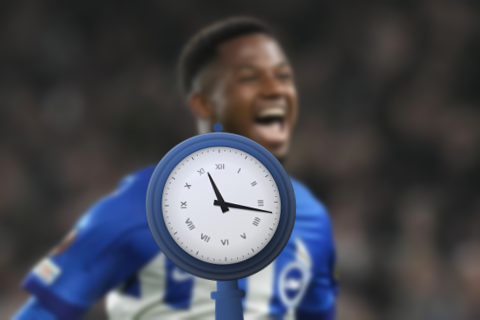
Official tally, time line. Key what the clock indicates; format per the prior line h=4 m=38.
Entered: h=11 m=17
